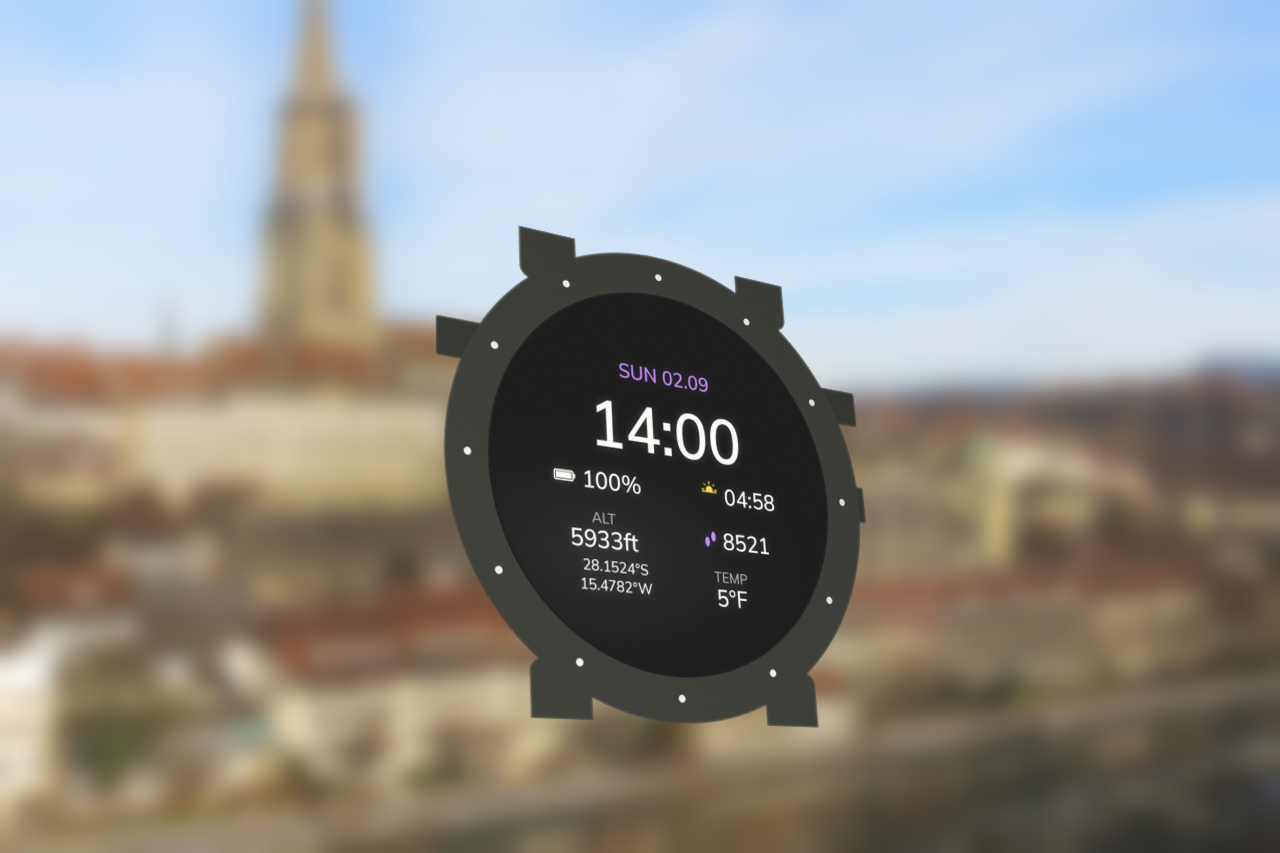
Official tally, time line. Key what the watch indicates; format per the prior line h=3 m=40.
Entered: h=14 m=0
